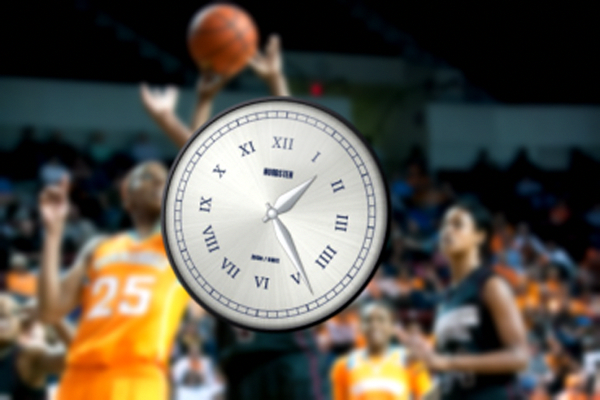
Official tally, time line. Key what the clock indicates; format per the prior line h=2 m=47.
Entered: h=1 m=24
